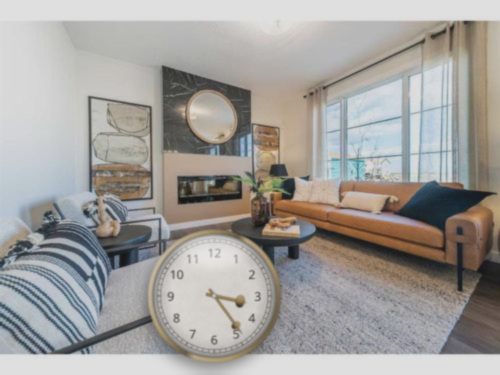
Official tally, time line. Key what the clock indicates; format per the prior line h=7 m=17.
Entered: h=3 m=24
